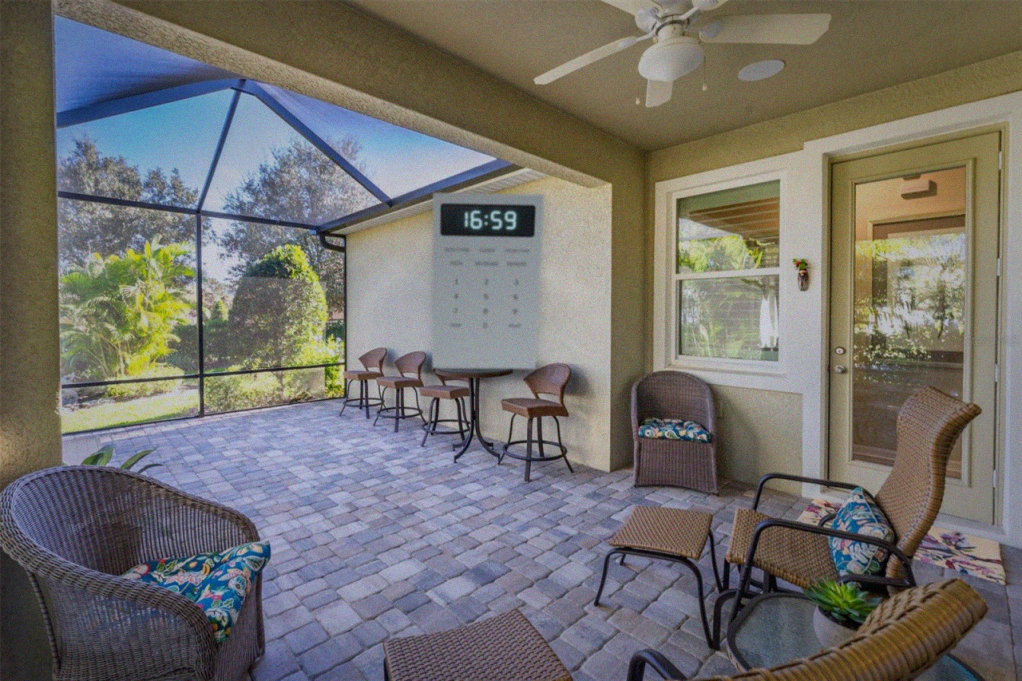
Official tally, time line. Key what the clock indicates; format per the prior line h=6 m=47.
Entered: h=16 m=59
